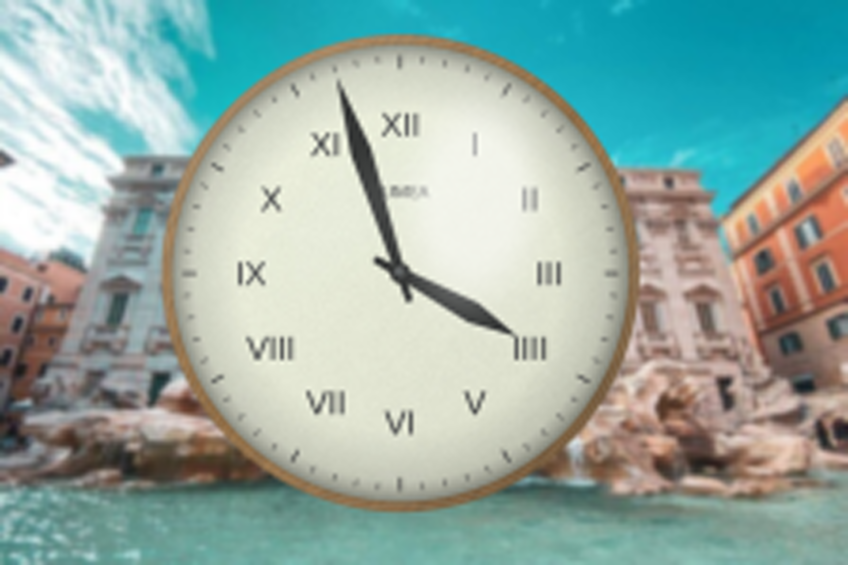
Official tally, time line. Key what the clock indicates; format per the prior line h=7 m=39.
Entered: h=3 m=57
